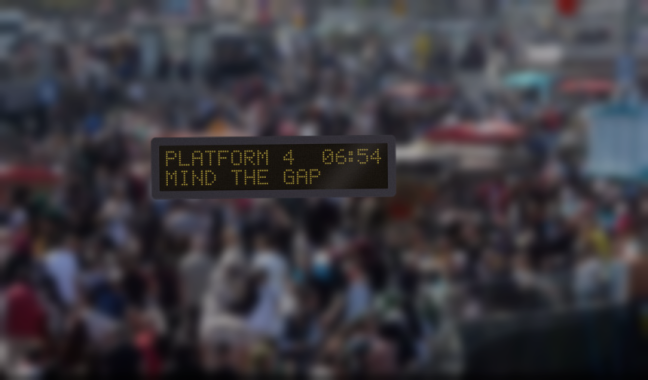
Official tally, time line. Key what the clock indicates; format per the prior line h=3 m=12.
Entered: h=6 m=54
